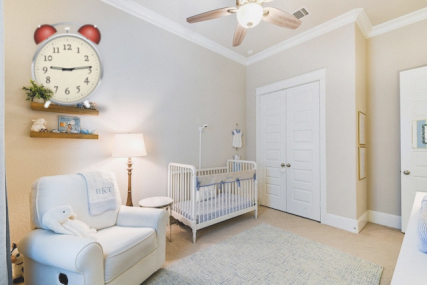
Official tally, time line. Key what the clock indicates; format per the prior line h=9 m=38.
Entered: h=9 m=14
